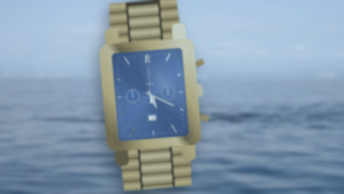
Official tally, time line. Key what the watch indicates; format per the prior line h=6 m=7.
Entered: h=5 m=20
